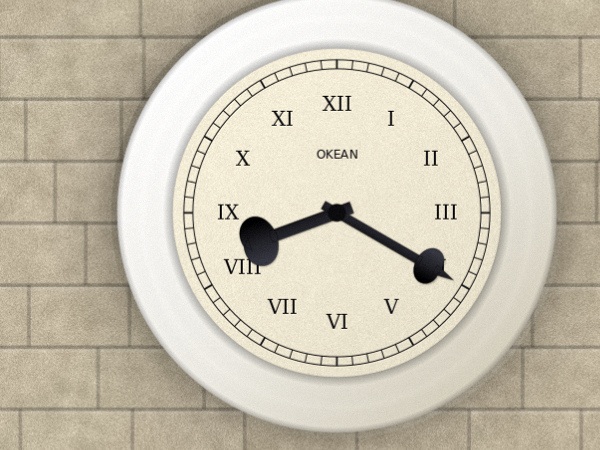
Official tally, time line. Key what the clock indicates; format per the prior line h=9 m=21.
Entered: h=8 m=20
